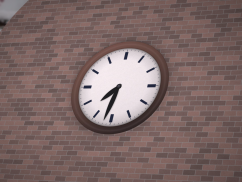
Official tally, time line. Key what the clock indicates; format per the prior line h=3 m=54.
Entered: h=7 m=32
